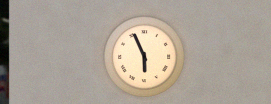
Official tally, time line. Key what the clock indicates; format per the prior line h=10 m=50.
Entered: h=5 m=56
